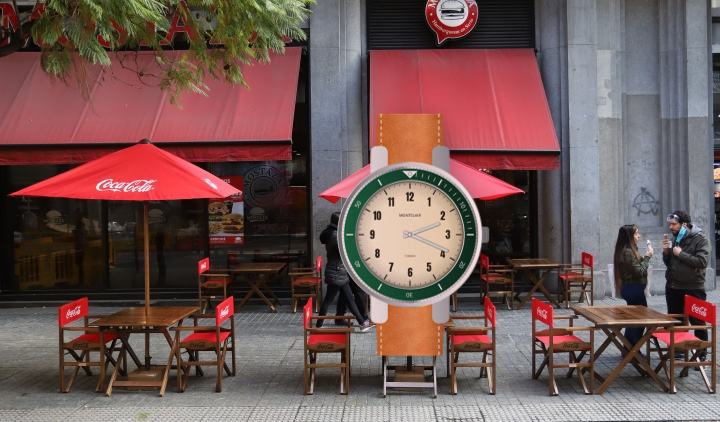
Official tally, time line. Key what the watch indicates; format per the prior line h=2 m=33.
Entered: h=2 m=19
